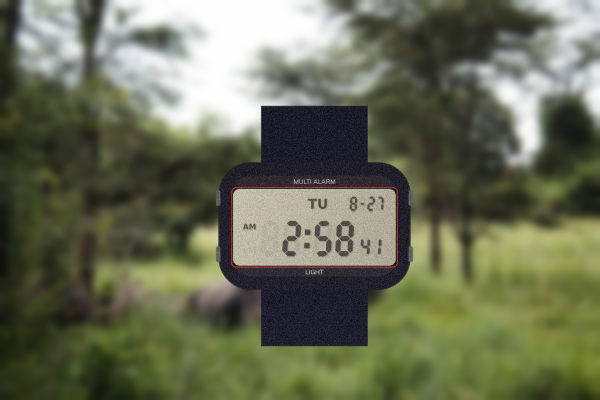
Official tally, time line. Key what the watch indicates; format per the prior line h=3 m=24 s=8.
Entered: h=2 m=58 s=41
